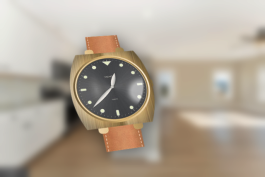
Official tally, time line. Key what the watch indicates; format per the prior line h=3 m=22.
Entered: h=12 m=38
